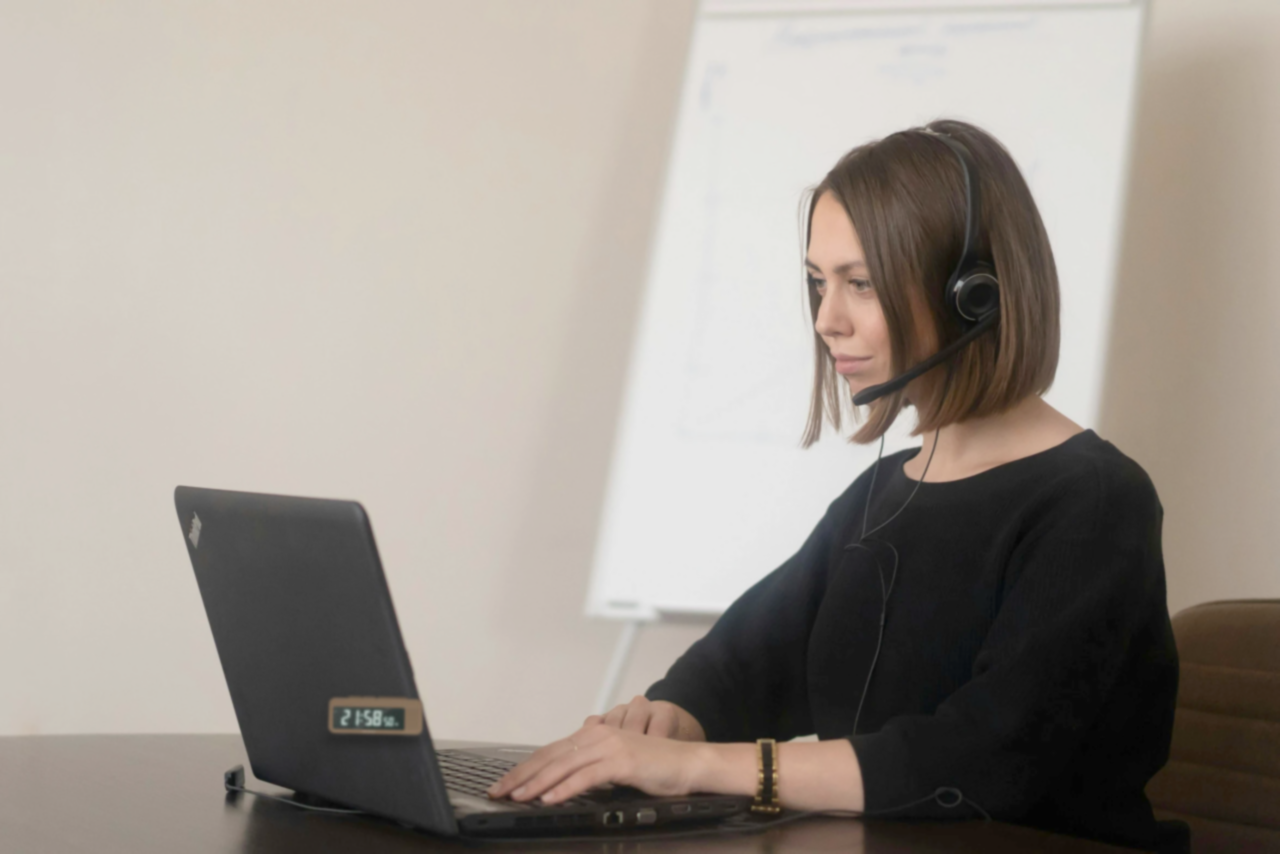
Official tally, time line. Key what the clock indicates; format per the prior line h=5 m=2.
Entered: h=21 m=58
